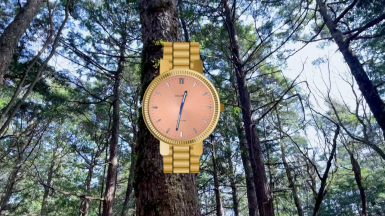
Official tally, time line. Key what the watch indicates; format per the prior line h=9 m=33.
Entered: h=12 m=32
